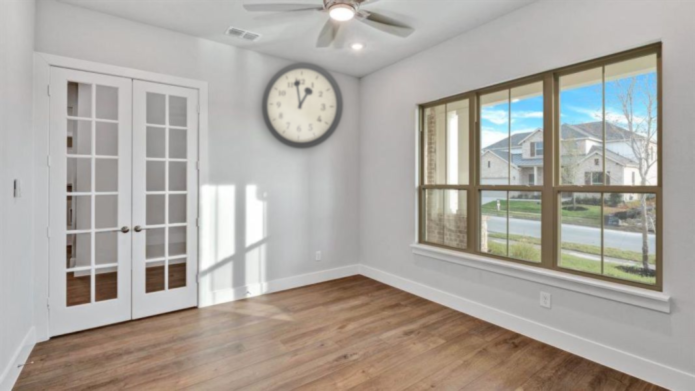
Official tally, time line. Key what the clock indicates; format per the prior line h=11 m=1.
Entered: h=12 m=58
